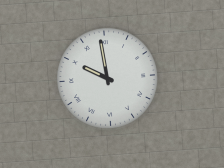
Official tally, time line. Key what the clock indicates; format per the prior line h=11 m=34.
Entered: h=9 m=59
